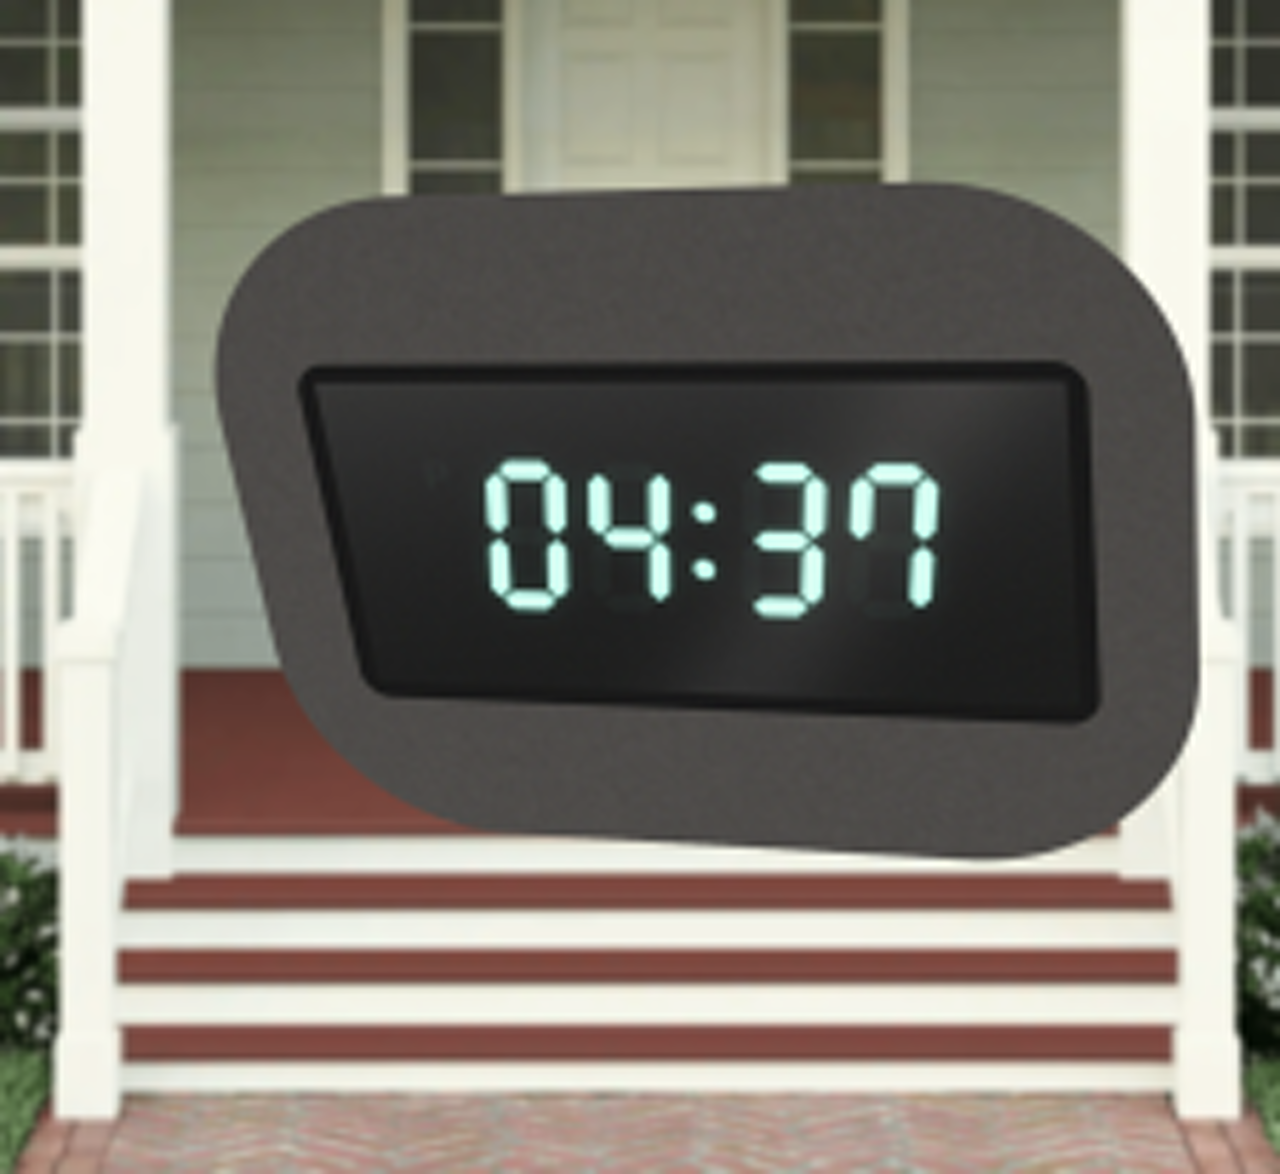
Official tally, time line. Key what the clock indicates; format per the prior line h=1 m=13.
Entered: h=4 m=37
